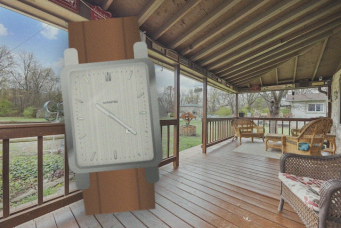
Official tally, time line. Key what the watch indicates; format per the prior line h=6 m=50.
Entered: h=10 m=22
